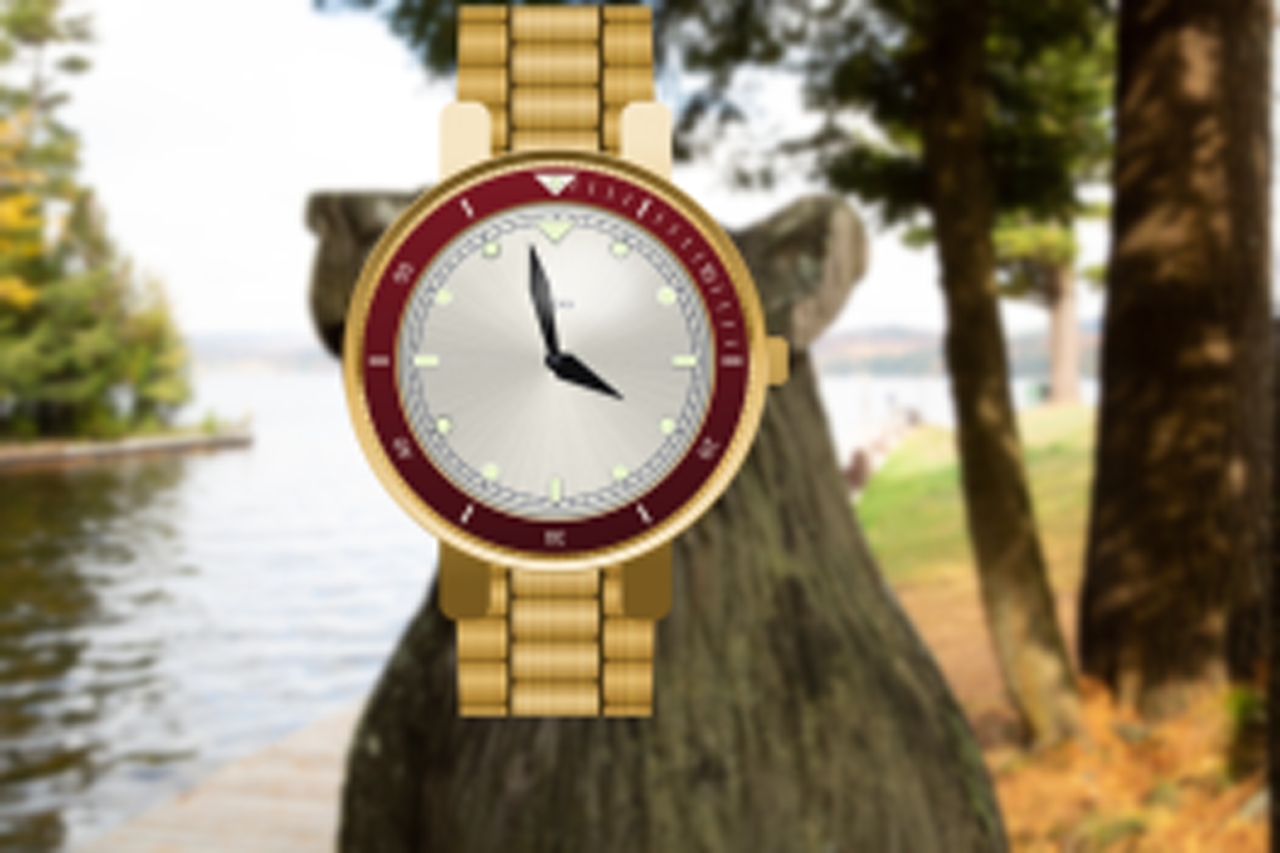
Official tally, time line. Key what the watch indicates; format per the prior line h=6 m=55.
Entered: h=3 m=58
